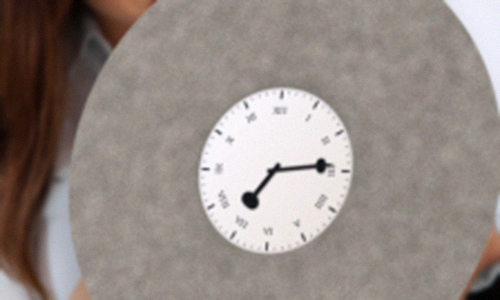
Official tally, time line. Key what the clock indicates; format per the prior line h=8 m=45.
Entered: h=7 m=14
